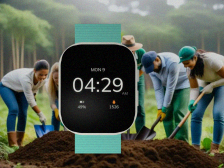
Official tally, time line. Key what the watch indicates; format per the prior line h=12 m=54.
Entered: h=4 m=29
